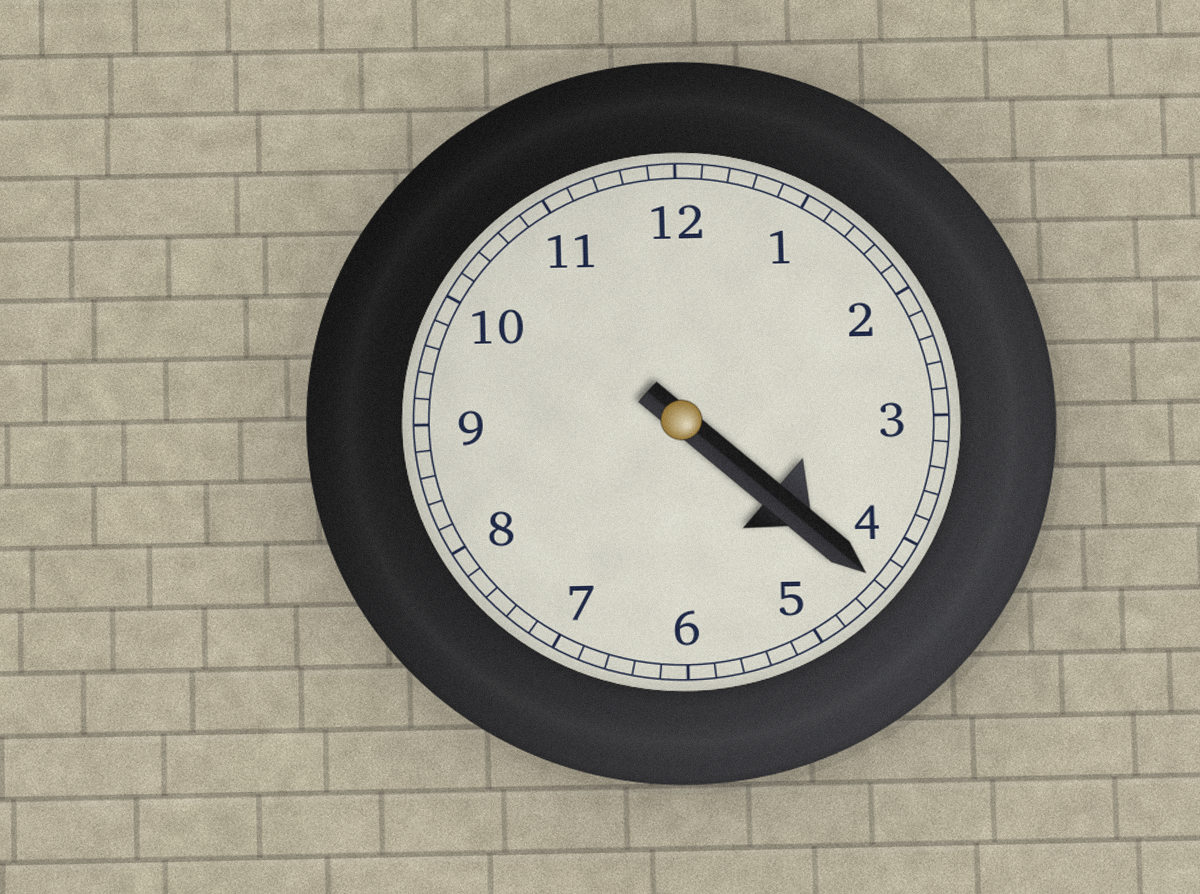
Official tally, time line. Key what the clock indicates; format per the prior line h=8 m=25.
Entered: h=4 m=22
